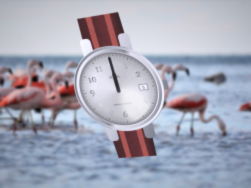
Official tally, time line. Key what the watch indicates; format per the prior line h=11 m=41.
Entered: h=12 m=0
